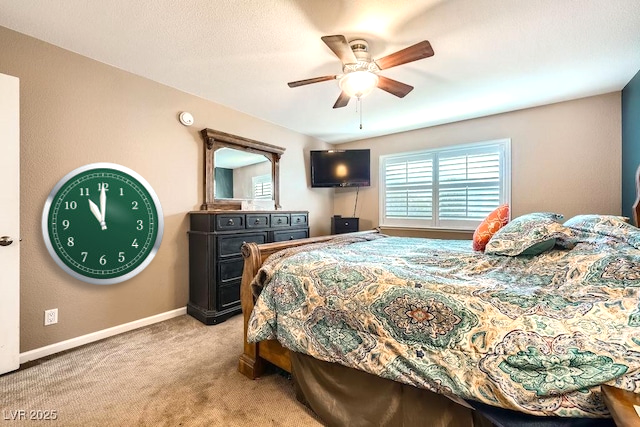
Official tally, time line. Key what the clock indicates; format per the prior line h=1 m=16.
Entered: h=11 m=0
